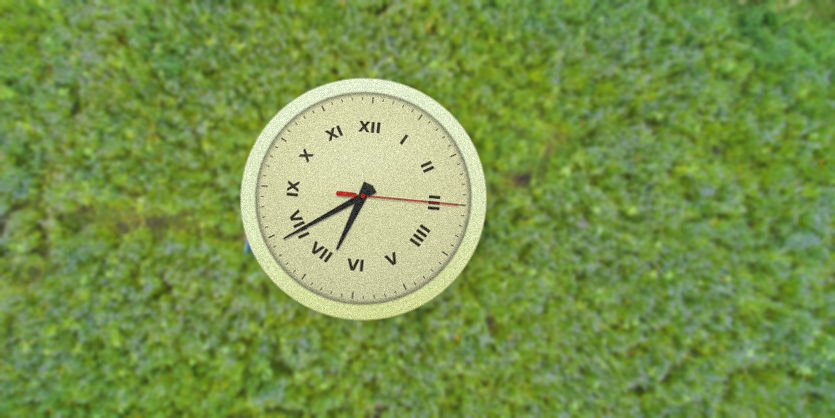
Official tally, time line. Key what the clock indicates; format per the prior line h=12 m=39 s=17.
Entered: h=6 m=39 s=15
